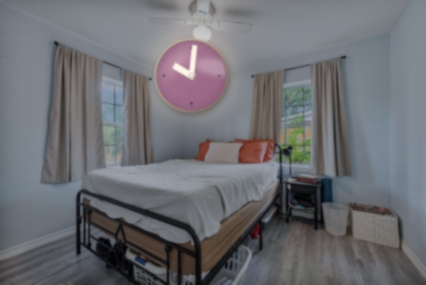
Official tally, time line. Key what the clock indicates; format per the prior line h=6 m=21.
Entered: h=10 m=1
